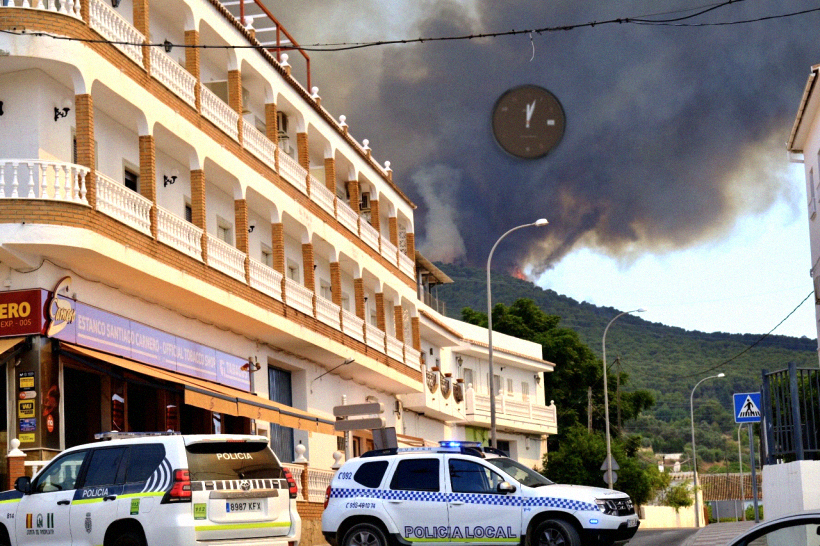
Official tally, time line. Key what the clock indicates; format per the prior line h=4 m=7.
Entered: h=12 m=3
